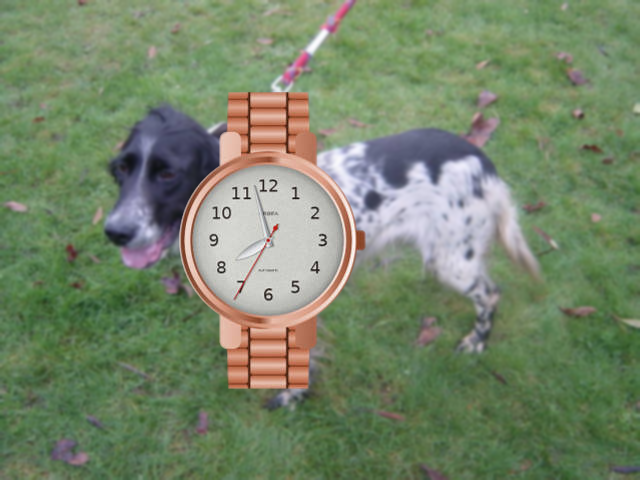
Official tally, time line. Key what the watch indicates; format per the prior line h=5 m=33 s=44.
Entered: h=7 m=57 s=35
